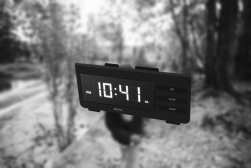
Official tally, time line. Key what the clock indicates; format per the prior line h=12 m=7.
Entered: h=10 m=41
